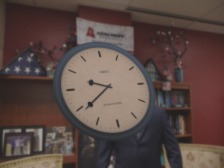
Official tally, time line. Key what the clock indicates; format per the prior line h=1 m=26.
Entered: h=9 m=39
